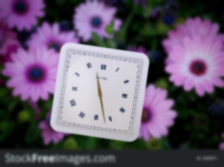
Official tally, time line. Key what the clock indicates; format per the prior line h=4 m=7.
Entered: h=11 m=27
